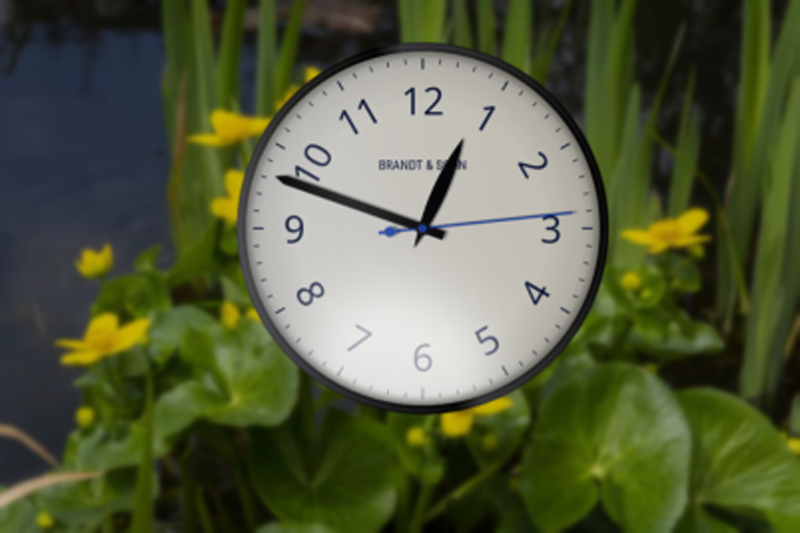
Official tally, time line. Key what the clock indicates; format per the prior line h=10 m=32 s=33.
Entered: h=12 m=48 s=14
